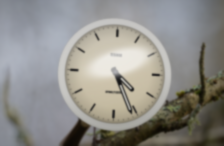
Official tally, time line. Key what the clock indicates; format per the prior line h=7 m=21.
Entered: h=4 m=26
